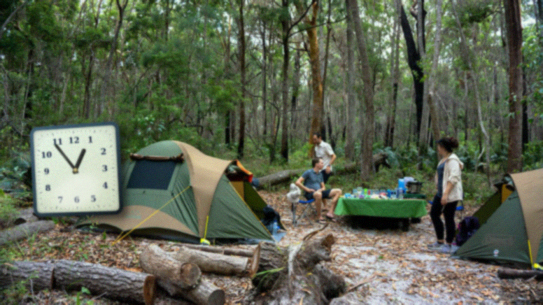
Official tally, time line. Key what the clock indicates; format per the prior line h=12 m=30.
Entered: h=12 m=54
